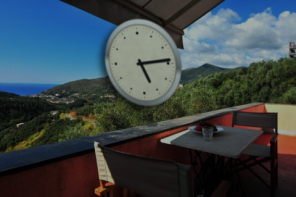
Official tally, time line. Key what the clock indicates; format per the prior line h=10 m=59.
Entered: h=5 m=14
